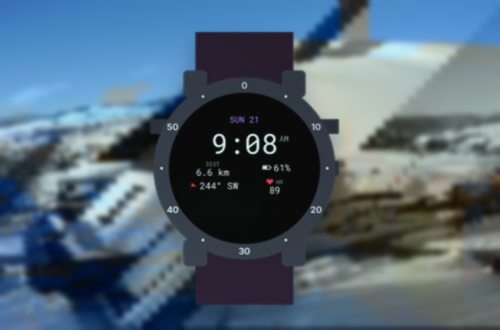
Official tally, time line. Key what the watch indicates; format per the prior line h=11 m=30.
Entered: h=9 m=8
